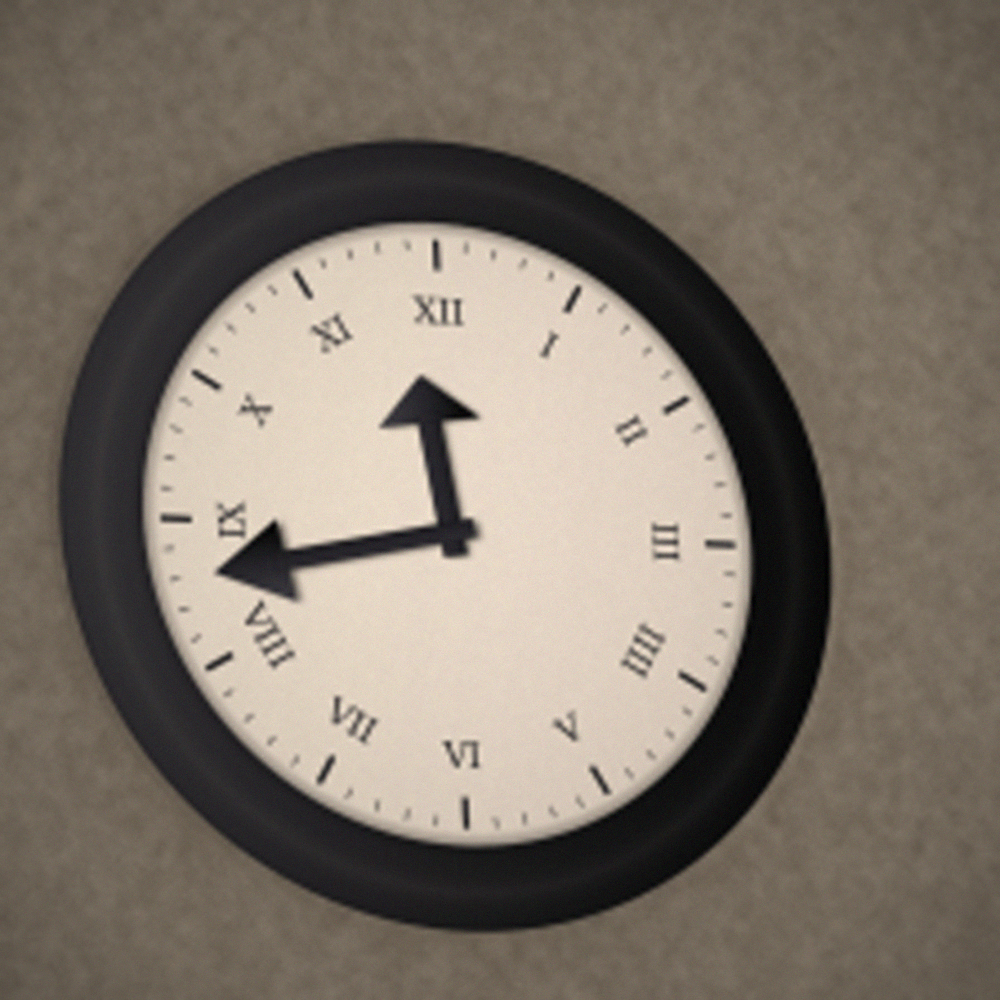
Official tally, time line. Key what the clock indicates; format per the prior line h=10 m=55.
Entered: h=11 m=43
